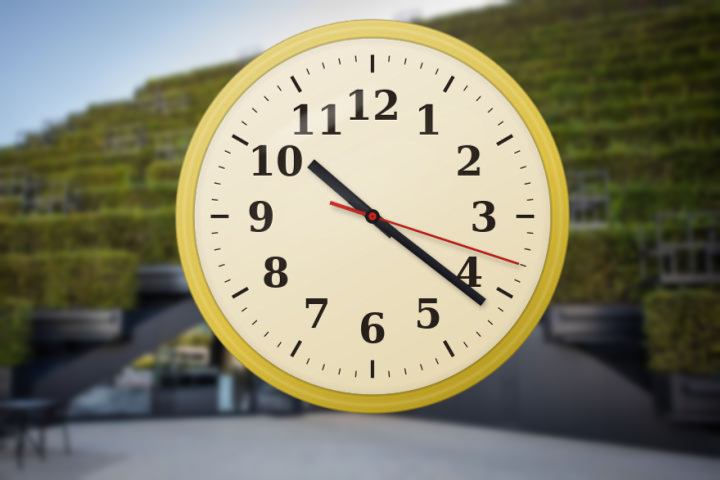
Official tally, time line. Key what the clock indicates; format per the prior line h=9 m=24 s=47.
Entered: h=10 m=21 s=18
